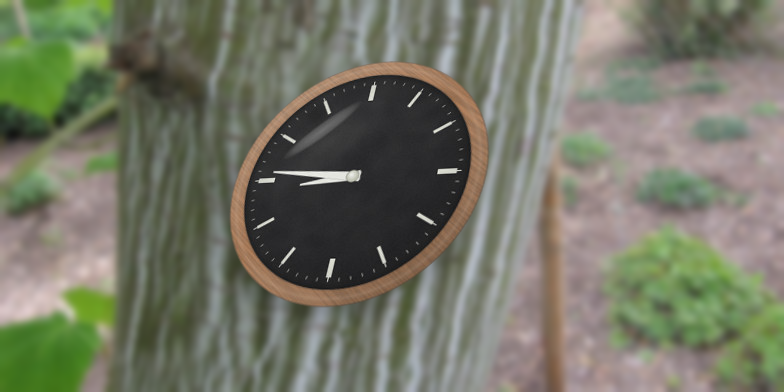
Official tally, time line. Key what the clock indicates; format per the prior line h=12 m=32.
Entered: h=8 m=46
